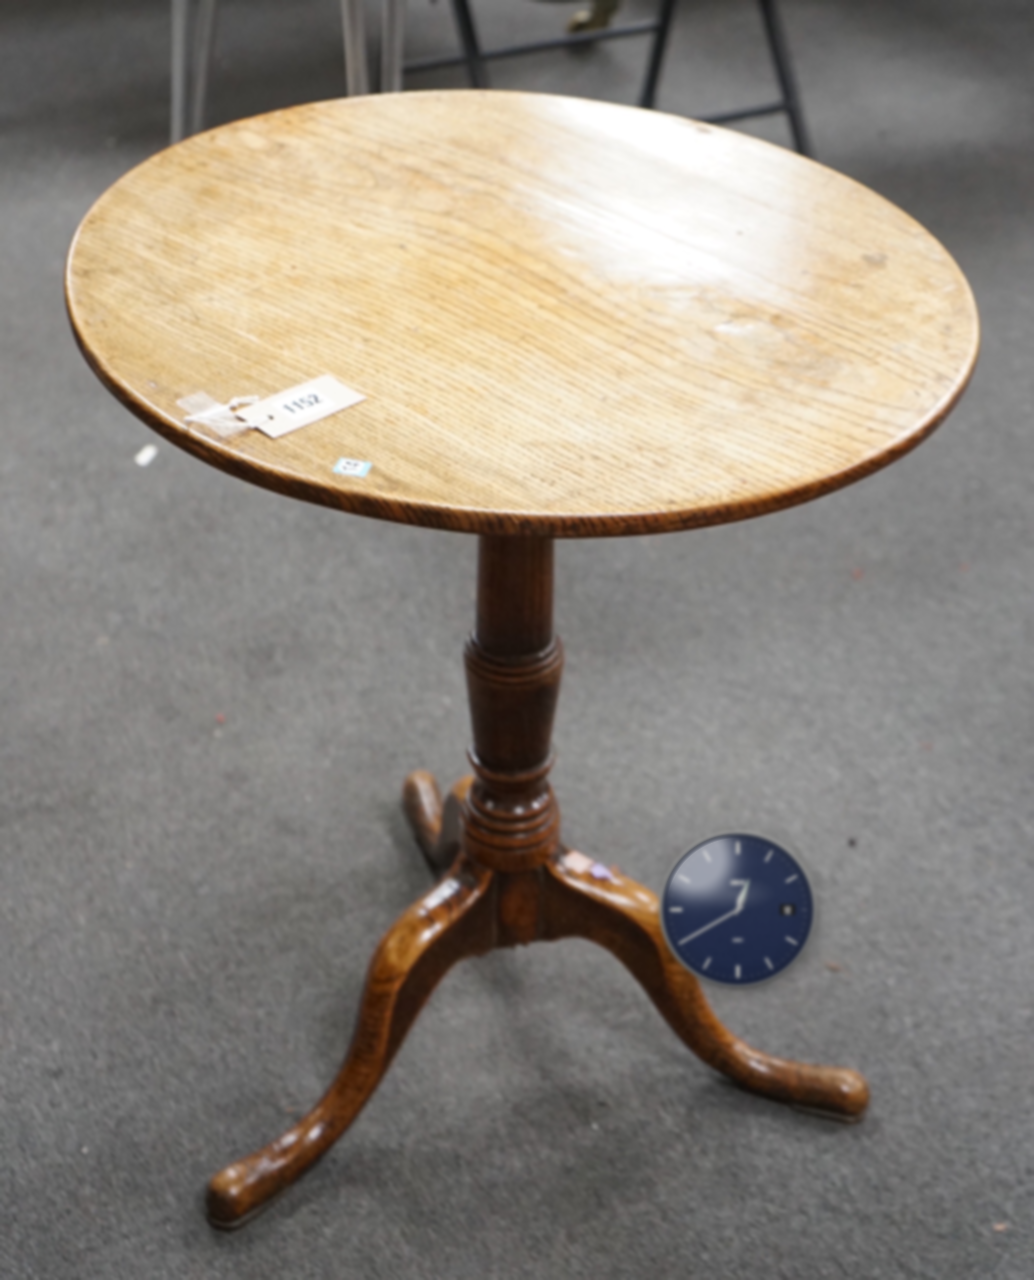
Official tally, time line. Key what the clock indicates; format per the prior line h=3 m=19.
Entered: h=12 m=40
